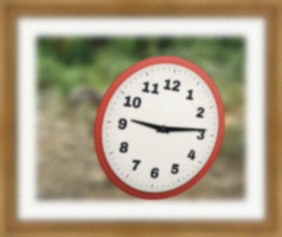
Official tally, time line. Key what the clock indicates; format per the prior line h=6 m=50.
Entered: h=9 m=14
